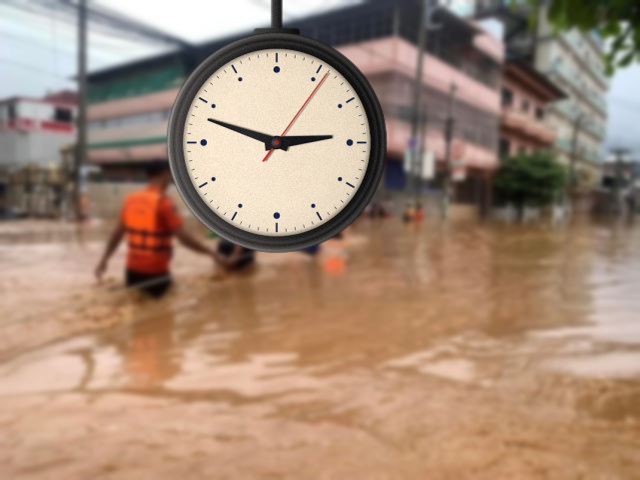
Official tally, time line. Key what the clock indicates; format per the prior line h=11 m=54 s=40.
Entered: h=2 m=48 s=6
